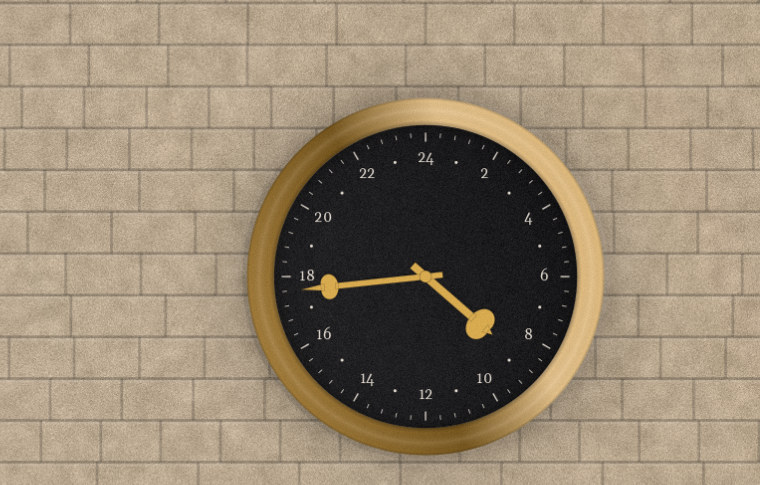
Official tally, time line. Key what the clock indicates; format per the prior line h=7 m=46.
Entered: h=8 m=44
